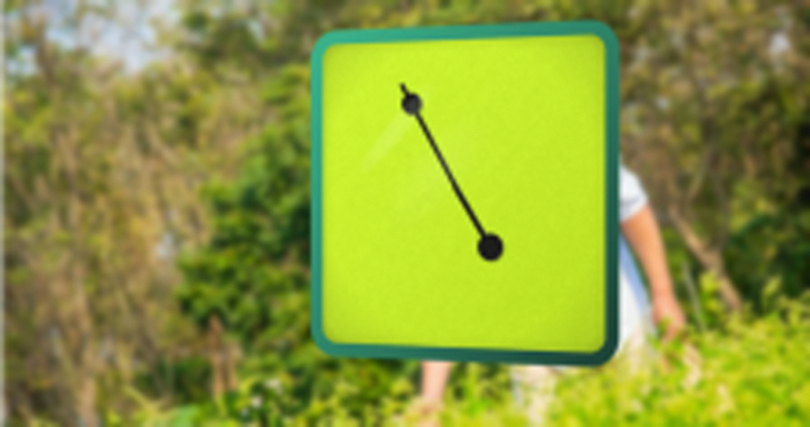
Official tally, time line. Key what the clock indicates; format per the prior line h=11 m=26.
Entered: h=4 m=55
